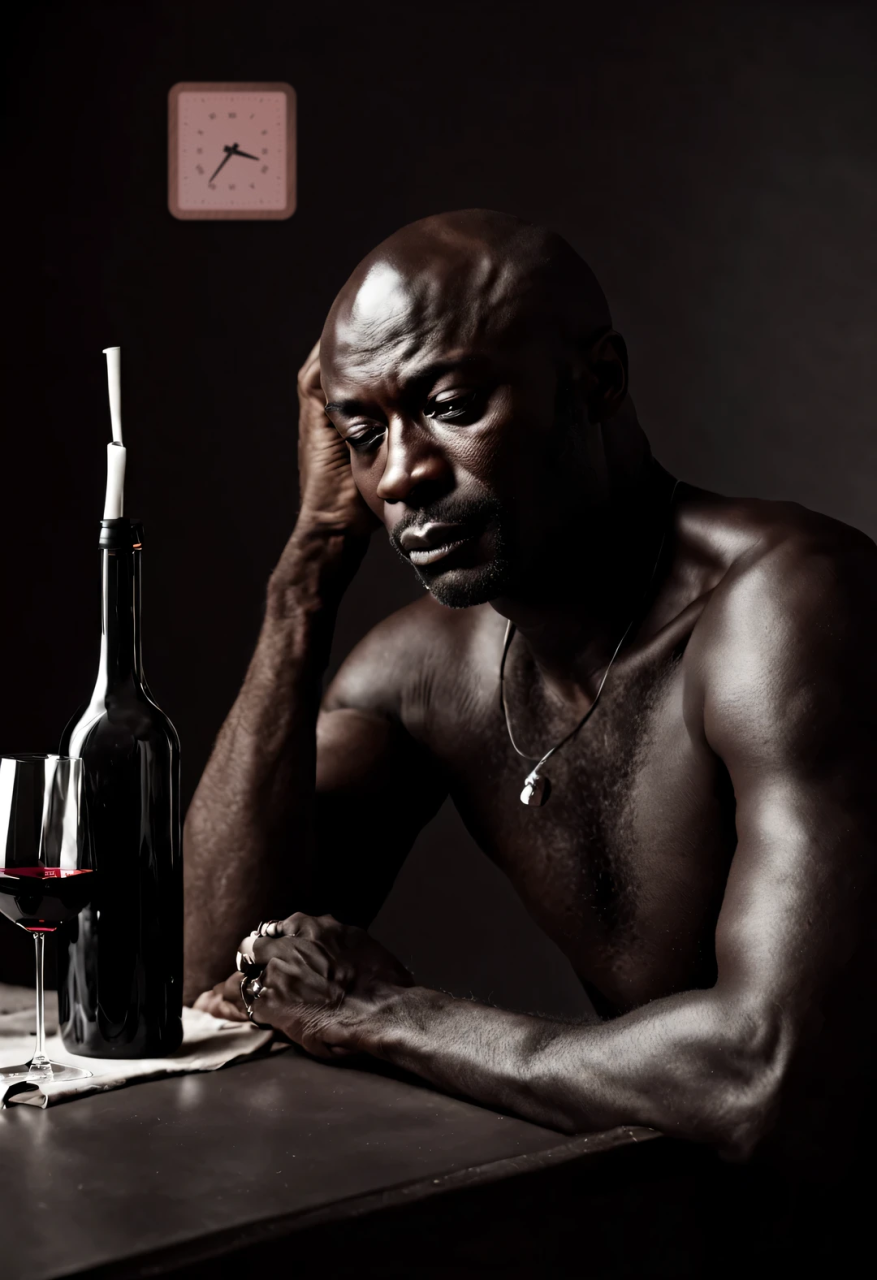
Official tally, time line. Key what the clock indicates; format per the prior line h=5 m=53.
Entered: h=3 m=36
